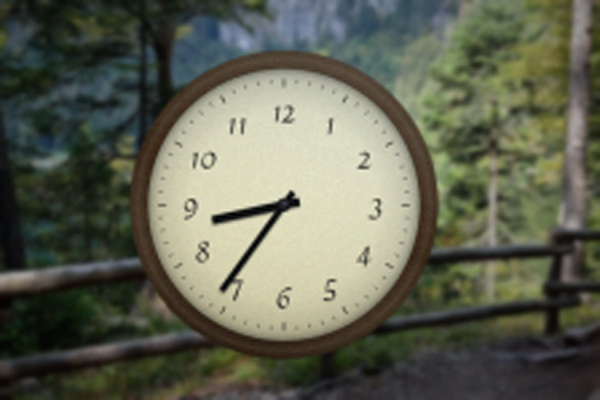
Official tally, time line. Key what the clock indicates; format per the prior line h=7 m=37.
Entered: h=8 m=36
